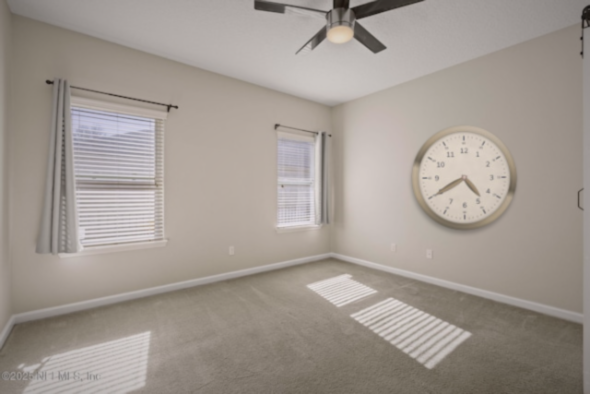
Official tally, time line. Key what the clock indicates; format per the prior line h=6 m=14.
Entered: h=4 m=40
